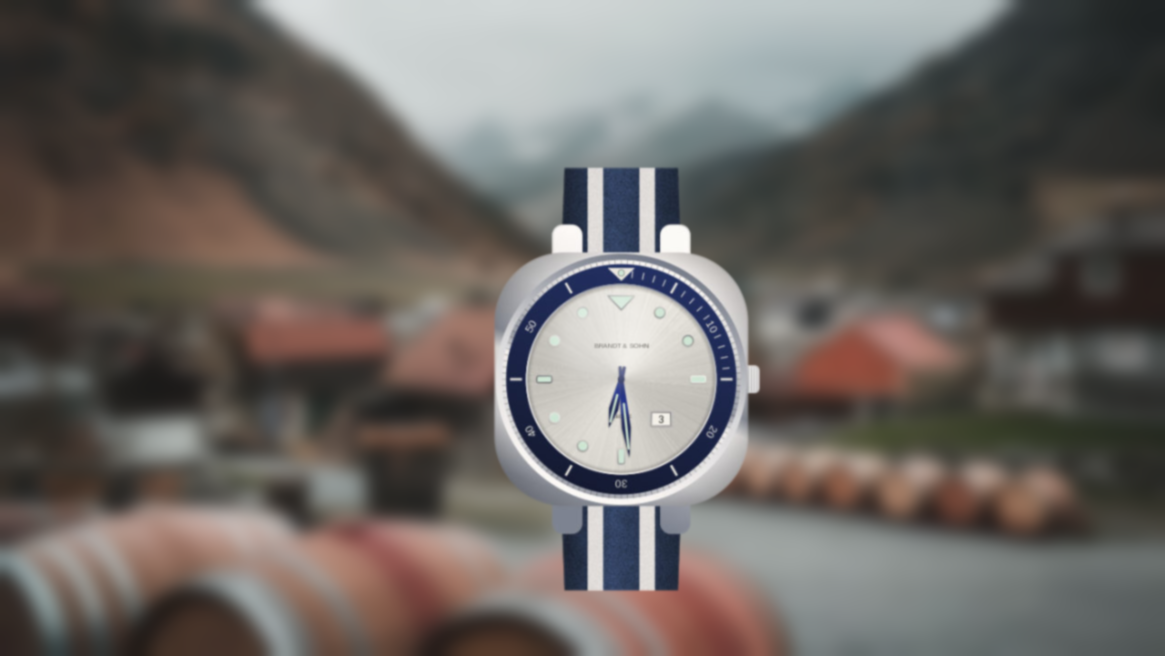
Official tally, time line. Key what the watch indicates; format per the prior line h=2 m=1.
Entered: h=6 m=29
